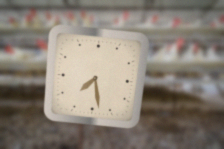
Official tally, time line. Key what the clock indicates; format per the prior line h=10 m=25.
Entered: h=7 m=28
